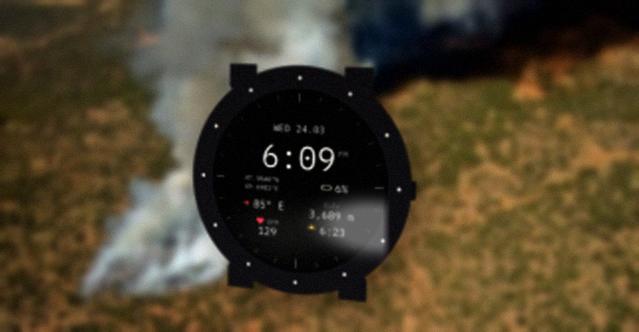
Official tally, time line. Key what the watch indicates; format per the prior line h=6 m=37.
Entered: h=6 m=9
